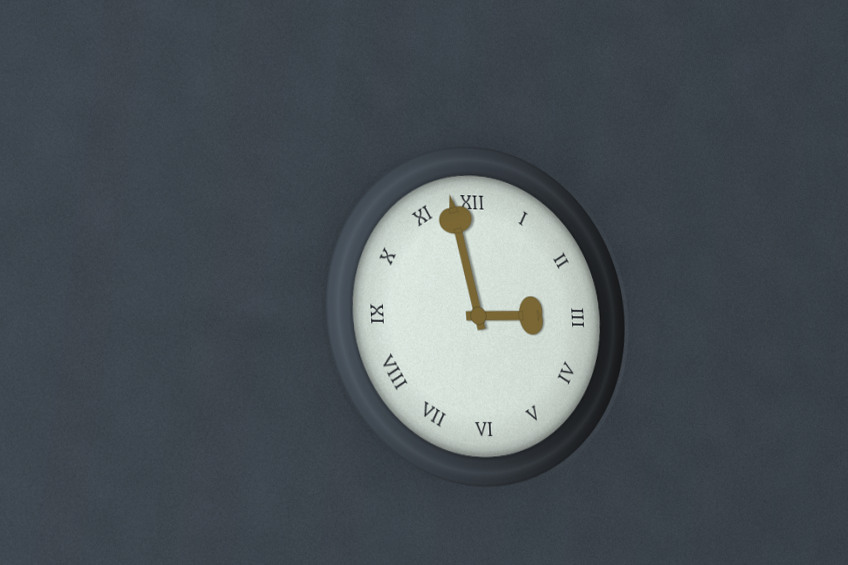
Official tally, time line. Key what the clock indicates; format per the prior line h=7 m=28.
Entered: h=2 m=58
